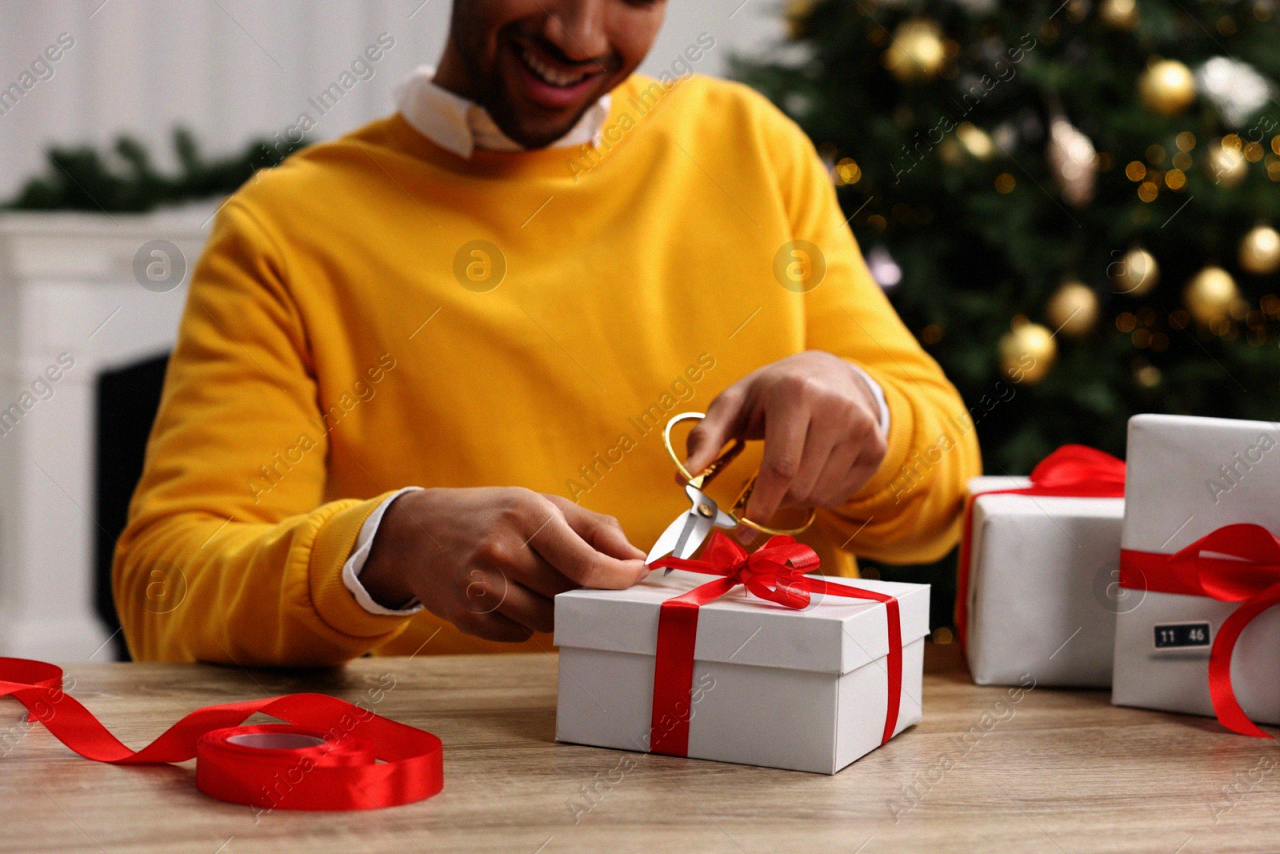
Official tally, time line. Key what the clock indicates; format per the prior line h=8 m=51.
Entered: h=11 m=46
